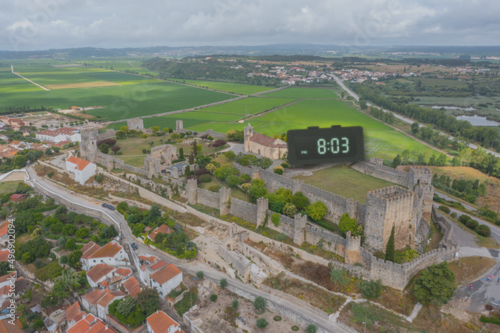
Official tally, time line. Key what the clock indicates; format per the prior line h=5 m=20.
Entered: h=8 m=3
